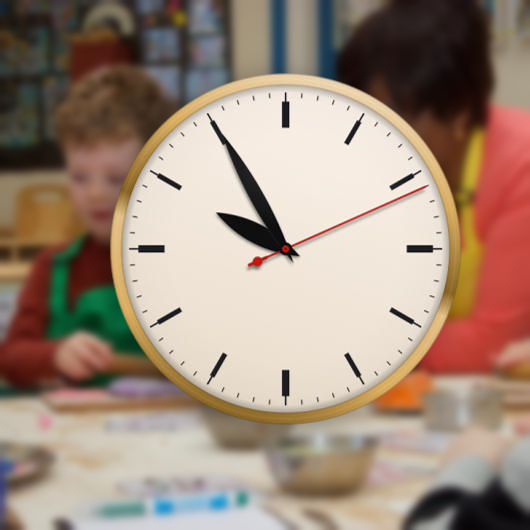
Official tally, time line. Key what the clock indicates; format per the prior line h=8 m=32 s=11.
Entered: h=9 m=55 s=11
